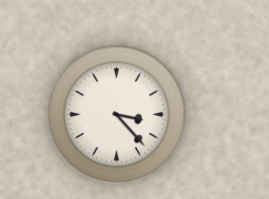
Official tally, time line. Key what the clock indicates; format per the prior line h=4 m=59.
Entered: h=3 m=23
